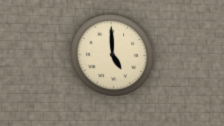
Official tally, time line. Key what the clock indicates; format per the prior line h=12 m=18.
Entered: h=5 m=0
